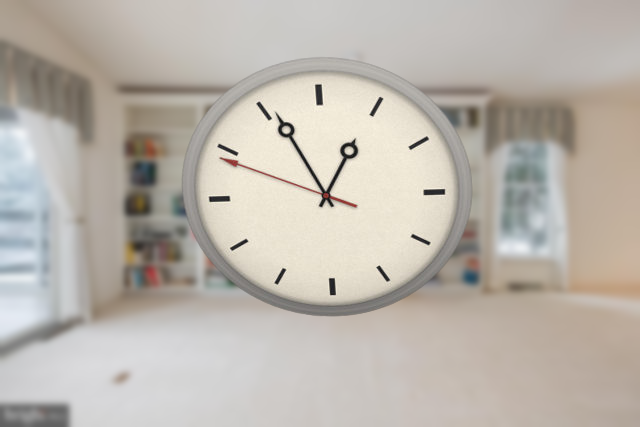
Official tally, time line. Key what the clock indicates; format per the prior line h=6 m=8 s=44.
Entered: h=12 m=55 s=49
